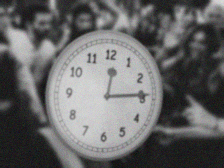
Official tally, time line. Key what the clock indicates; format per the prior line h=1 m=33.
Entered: h=12 m=14
